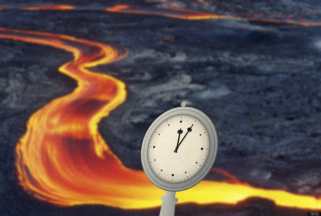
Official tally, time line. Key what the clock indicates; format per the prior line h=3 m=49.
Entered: h=12 m=5
